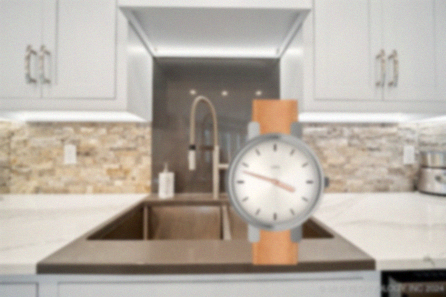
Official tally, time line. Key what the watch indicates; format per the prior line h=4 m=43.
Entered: h=3 m=48
